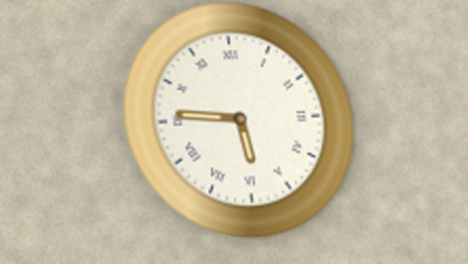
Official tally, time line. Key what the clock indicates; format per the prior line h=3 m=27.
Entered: h=5 m=46
